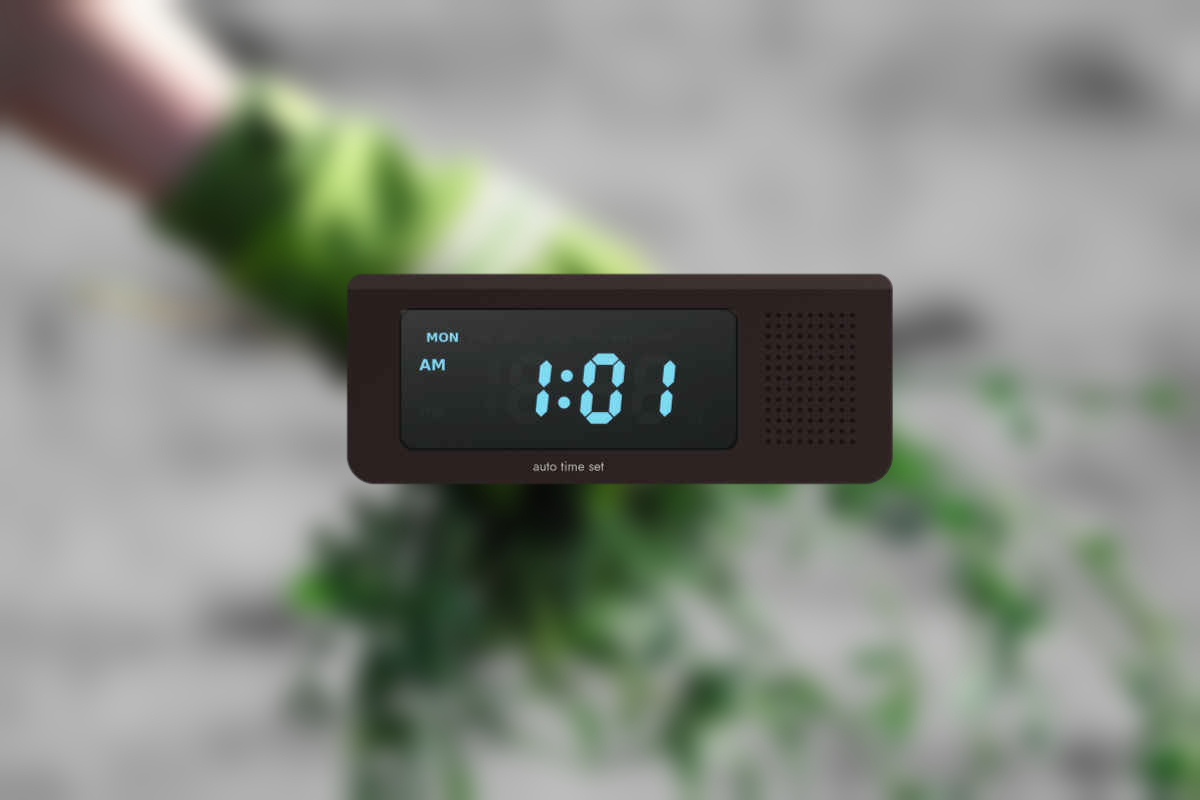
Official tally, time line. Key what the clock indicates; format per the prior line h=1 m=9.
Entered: h=1 m=1
